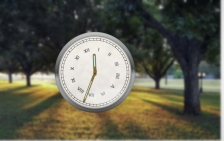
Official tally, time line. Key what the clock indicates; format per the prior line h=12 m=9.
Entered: h=12 m=37
